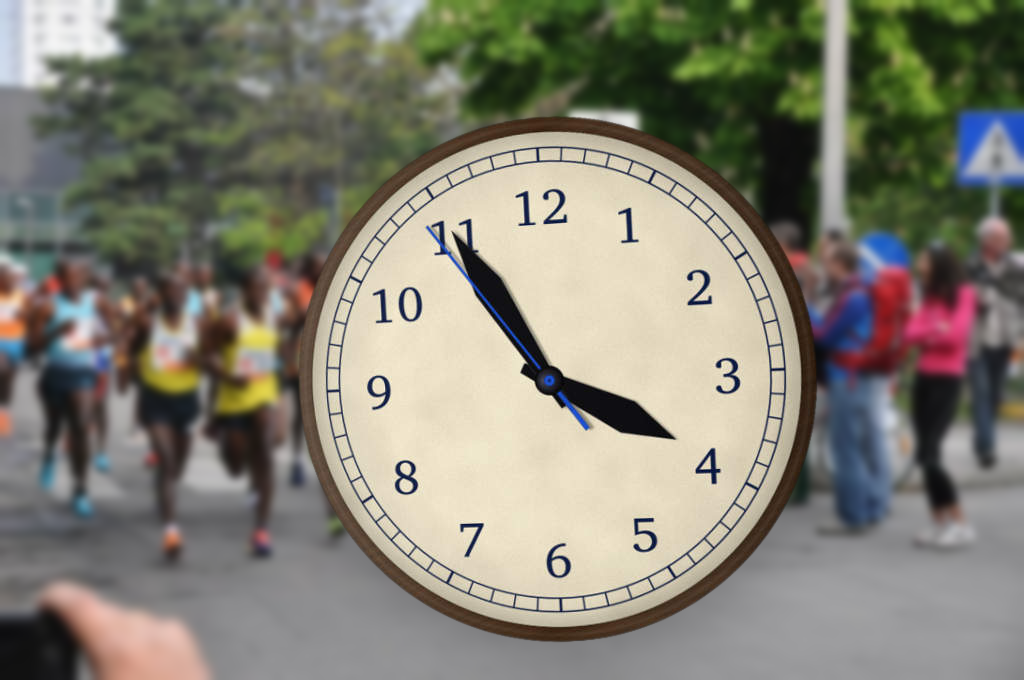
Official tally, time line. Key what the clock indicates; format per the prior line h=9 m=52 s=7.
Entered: h=3 m=54 s=54
